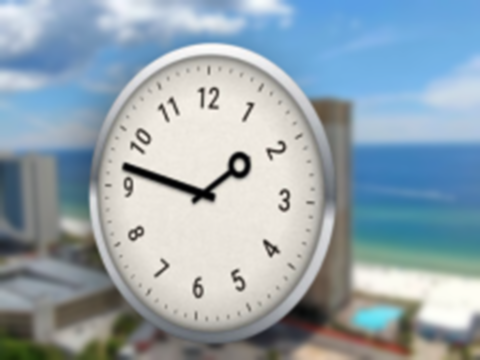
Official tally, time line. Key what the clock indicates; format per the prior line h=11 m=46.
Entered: h=1 m=47
